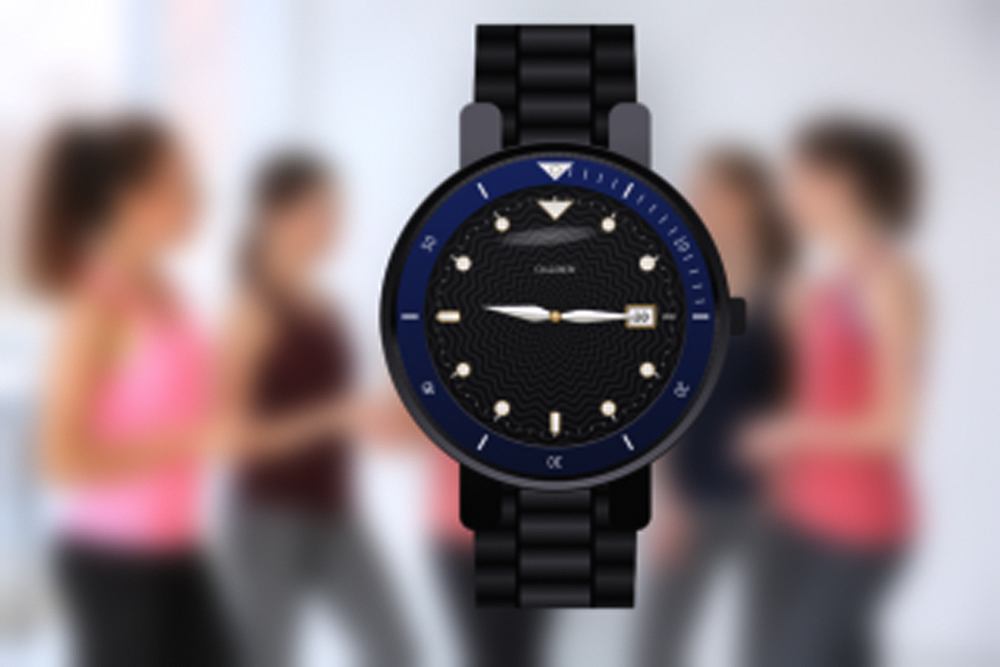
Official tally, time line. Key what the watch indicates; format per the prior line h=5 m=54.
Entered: h=9 m=15
